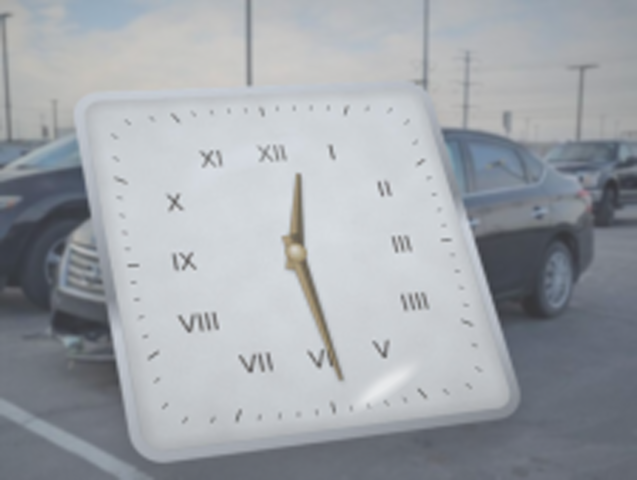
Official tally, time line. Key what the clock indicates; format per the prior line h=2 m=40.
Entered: h=12 m=29
